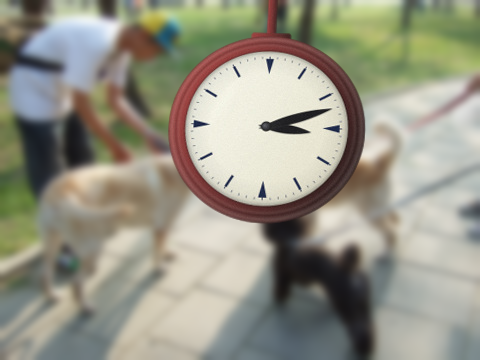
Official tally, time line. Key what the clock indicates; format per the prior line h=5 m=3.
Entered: h=3 m=12
